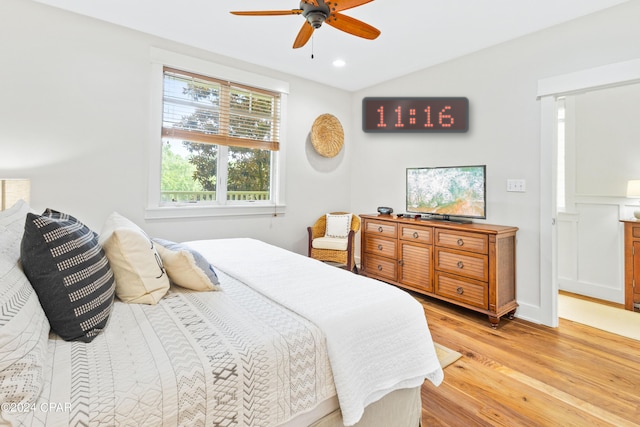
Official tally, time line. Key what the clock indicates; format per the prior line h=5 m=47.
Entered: h=11 m=16
